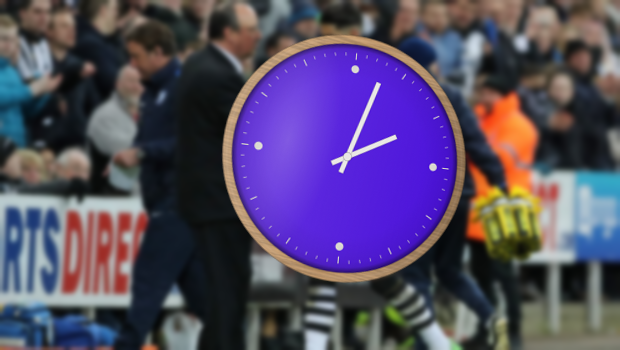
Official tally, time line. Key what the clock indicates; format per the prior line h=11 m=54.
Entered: h=2 m=3
